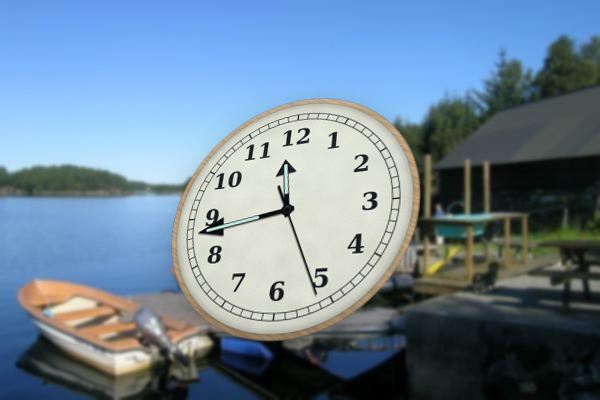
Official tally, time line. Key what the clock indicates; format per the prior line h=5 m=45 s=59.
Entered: h=11 m=43 s=26
